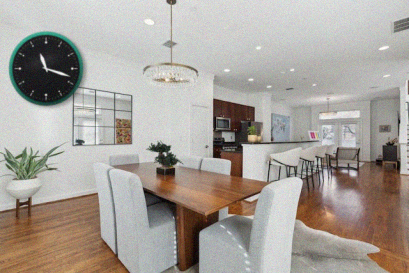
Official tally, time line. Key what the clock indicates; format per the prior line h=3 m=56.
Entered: h=11 m=18
